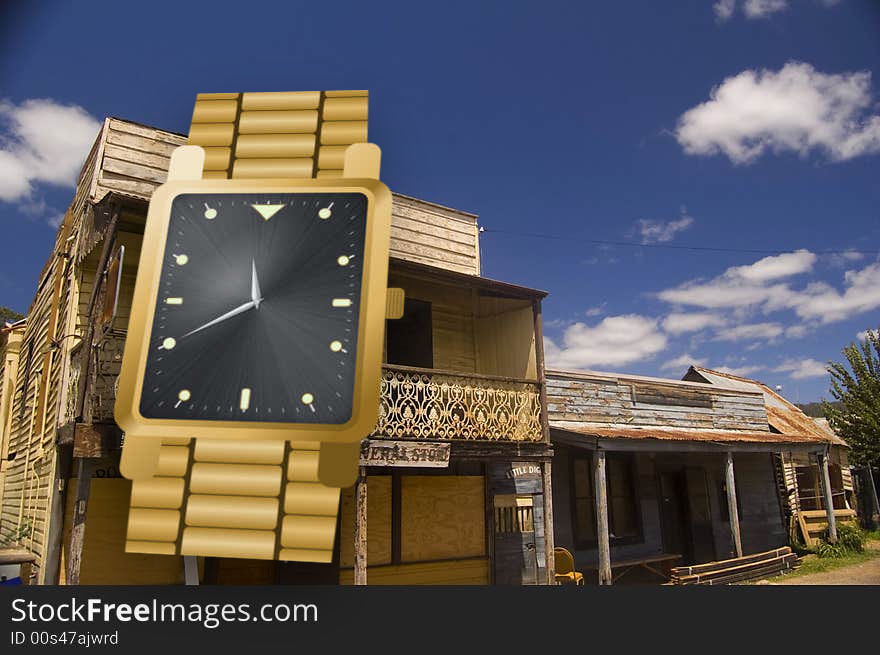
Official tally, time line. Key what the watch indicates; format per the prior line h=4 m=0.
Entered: h=11 m=40
